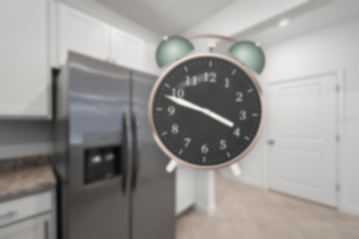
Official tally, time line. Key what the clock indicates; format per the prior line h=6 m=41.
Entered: h=3 m=48
